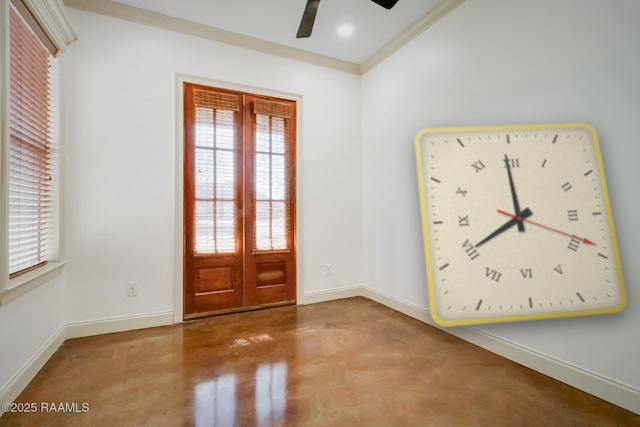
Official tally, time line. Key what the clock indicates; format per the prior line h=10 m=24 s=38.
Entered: h=7 m=59 s=19
